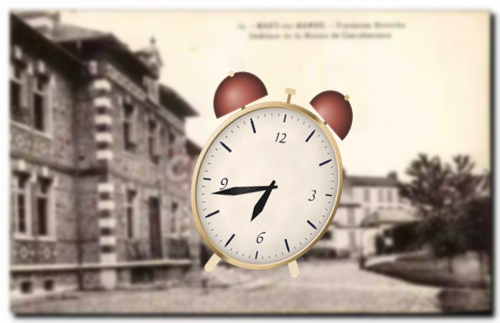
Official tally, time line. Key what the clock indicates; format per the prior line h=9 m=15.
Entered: h=6 m=43
